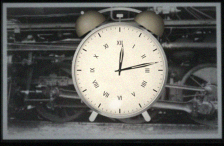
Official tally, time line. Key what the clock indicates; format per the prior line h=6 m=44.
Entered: h=12 m=13
